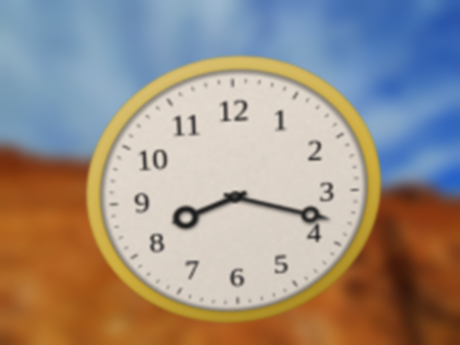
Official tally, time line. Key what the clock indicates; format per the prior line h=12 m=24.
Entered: h=8 m=18
